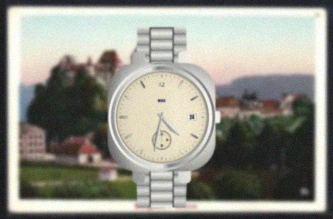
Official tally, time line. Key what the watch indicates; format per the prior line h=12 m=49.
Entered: h=4 m=32
